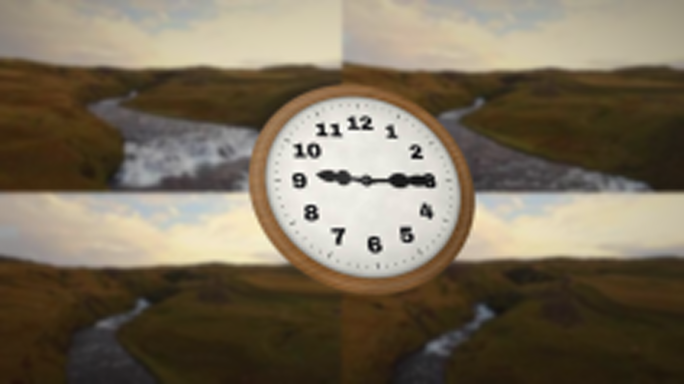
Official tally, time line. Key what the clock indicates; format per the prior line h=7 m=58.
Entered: h=9 m=15
